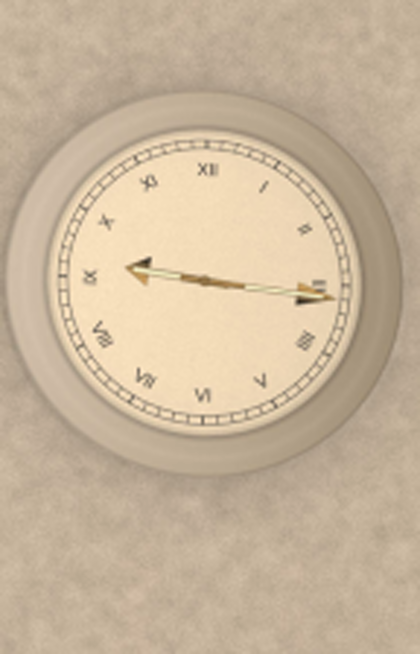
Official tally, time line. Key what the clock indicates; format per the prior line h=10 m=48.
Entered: h=9 m=16
